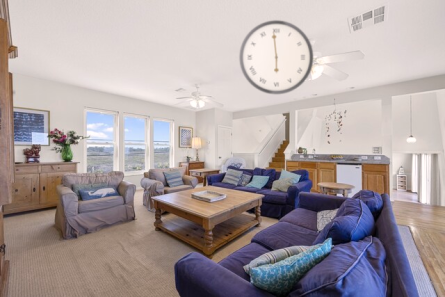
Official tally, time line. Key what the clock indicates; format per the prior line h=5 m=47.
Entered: h=5 m=59
